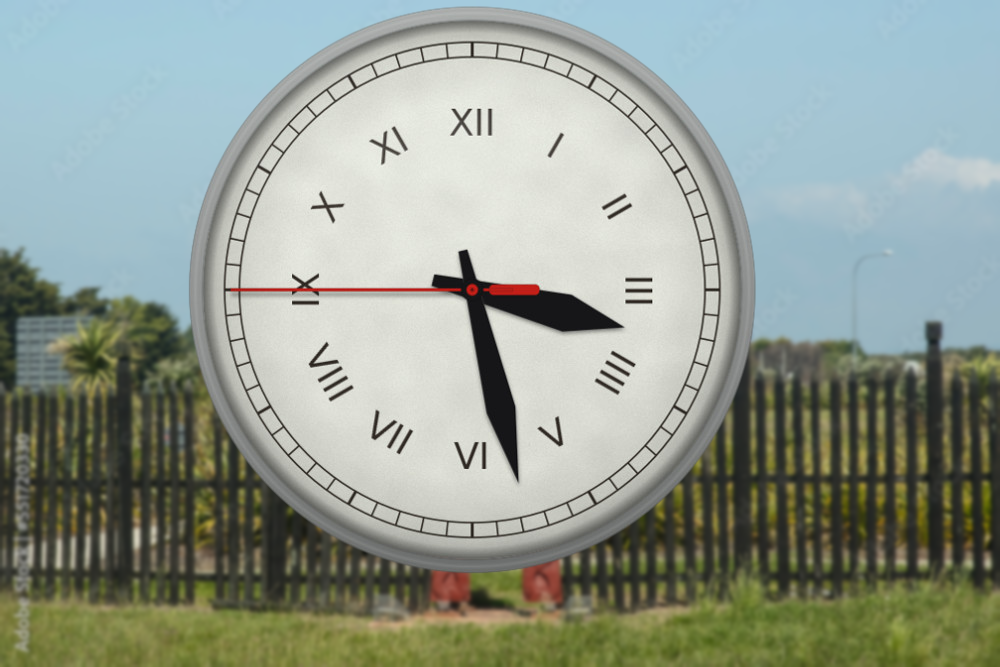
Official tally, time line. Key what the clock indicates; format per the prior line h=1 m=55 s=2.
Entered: h=3 m=27 s=45
